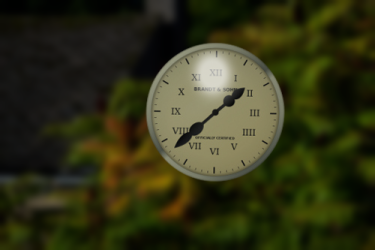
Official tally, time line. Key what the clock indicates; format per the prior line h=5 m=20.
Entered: h=1 m=38
